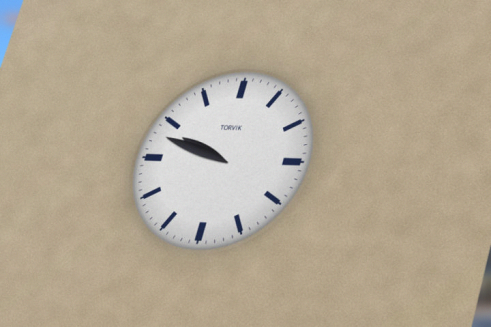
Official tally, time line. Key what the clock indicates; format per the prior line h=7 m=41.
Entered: h=9 m=48
